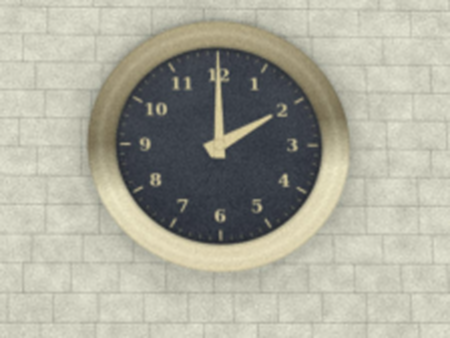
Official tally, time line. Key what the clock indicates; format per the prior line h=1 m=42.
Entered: h=2 m=0
